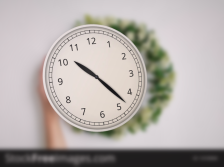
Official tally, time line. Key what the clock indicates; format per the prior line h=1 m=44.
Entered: h=10 m=23
